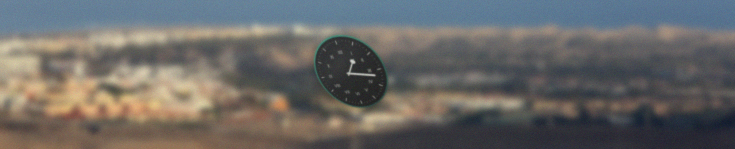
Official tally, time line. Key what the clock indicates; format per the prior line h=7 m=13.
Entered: h=1 m=17
